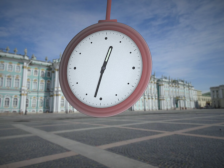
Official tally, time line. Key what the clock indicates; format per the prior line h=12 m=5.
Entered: h=12 m=32
